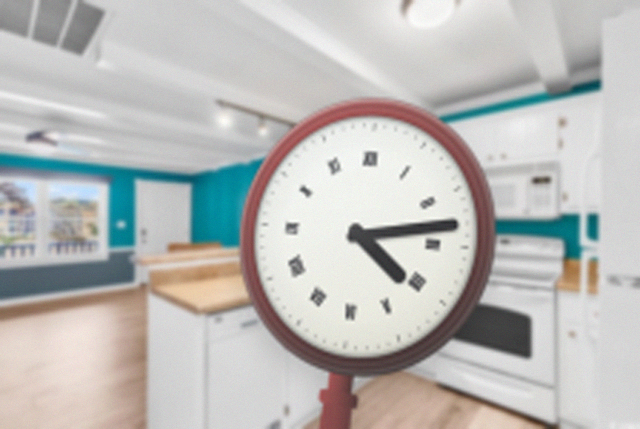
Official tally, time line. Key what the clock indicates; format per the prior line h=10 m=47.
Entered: h=4 m=13
